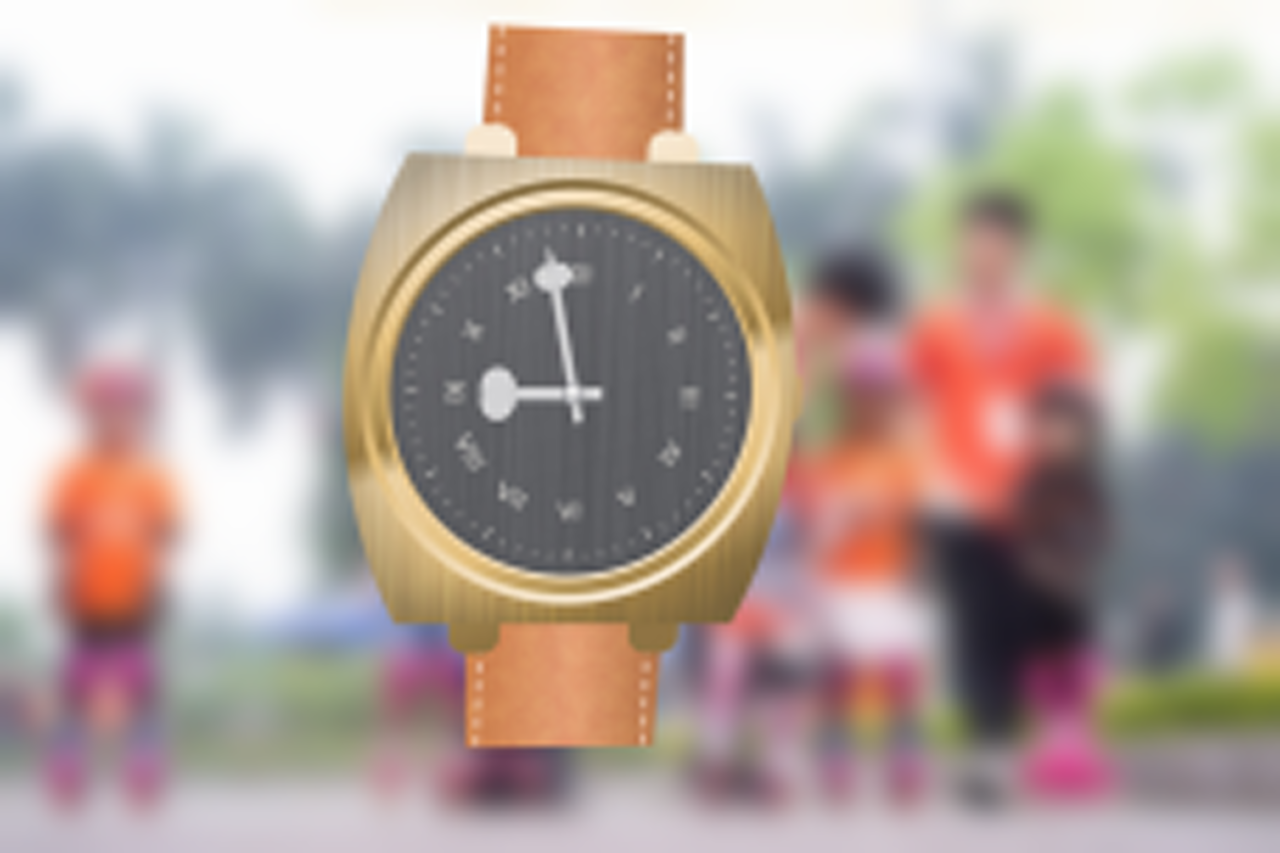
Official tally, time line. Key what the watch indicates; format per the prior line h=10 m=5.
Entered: h=8 m=58
